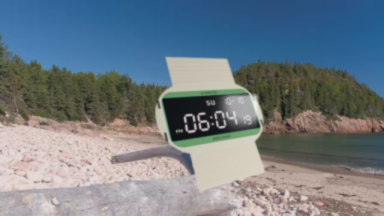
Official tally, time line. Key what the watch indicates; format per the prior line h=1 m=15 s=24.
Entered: h=6 m=4 s=19
